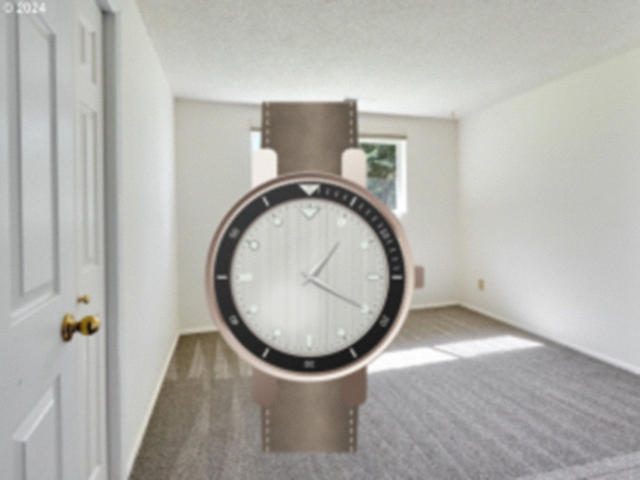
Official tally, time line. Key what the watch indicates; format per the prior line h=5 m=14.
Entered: h=1 m=20
